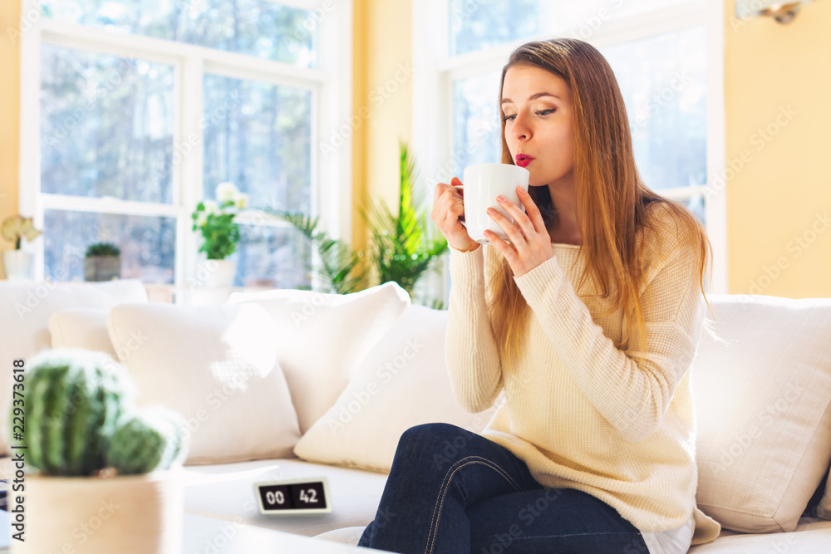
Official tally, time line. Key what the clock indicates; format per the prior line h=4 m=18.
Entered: h=0 m=42
